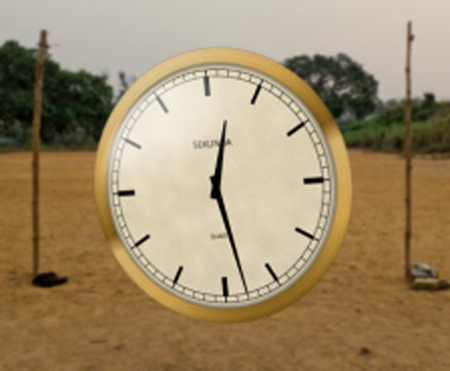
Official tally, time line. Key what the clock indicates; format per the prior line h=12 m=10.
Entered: h=12 m=28
